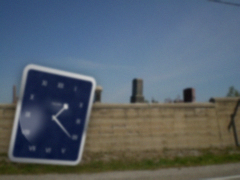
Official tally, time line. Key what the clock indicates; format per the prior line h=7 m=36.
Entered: h=1 m=21
